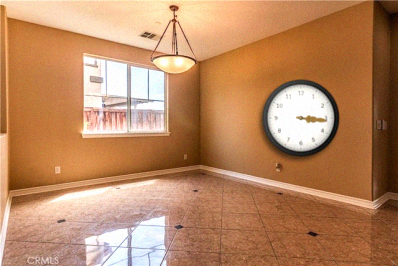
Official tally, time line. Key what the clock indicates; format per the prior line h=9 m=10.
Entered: h=3 m=16
